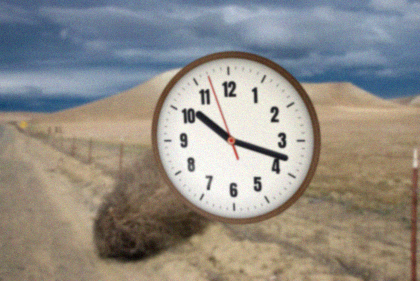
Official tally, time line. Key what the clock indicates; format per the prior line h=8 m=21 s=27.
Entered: h=10 m=17 s=57
